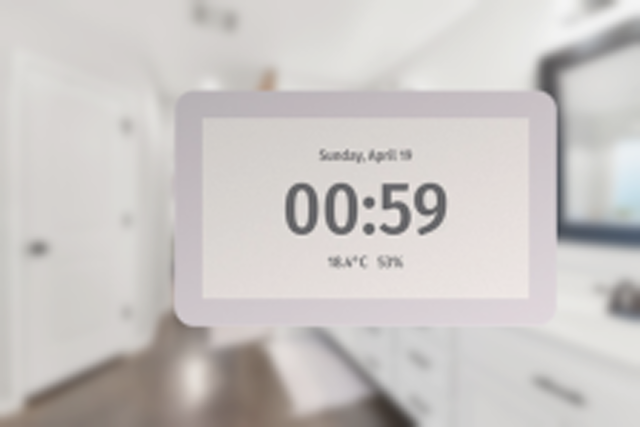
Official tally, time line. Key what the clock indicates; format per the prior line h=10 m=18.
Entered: h=0 m=59
